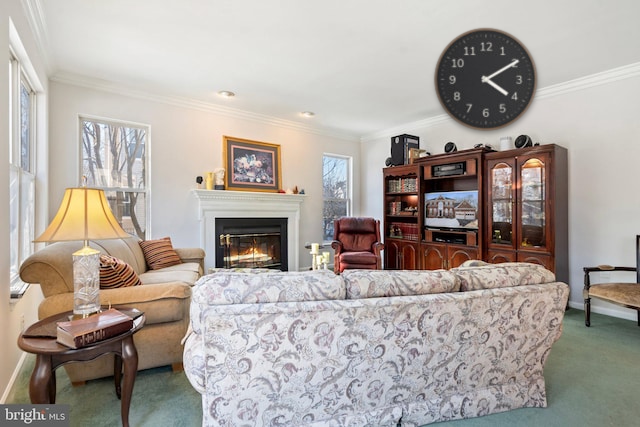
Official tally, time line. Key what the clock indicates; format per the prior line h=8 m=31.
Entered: h=4 m=10
